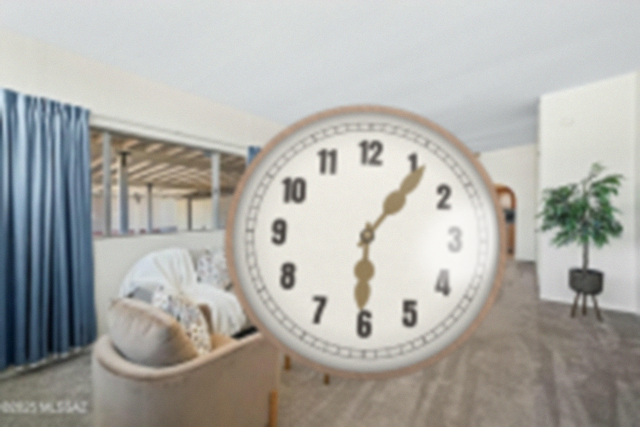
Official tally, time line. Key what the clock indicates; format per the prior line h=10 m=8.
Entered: h=6 m=6
